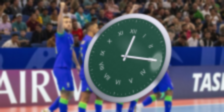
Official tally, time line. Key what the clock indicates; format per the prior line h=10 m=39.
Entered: h=12 m=15
